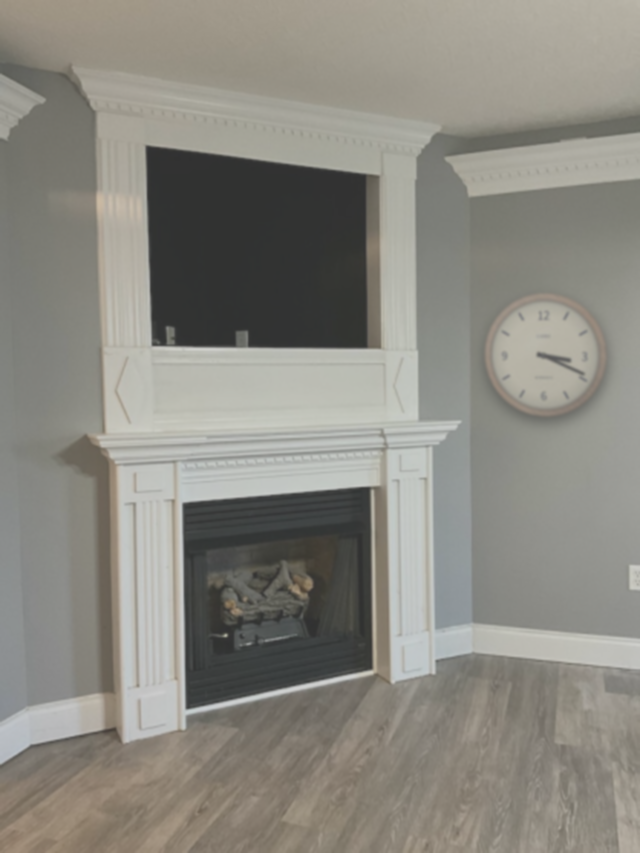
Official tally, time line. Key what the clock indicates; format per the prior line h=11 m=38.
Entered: h=3 m=19
